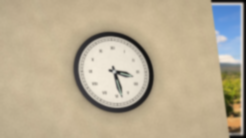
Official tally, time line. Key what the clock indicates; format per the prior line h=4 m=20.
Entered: h=3 m=28
